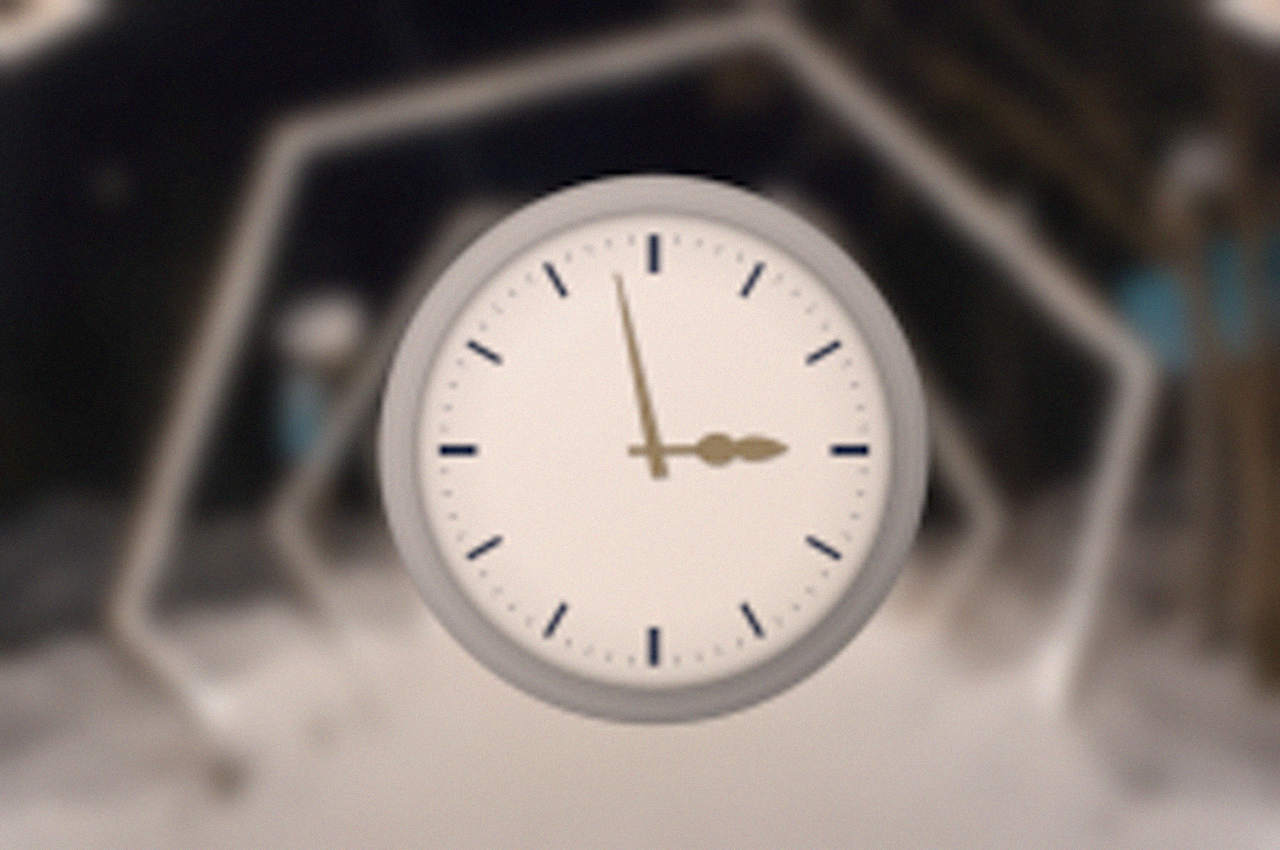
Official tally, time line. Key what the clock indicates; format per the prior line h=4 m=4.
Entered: h=2 m=58
